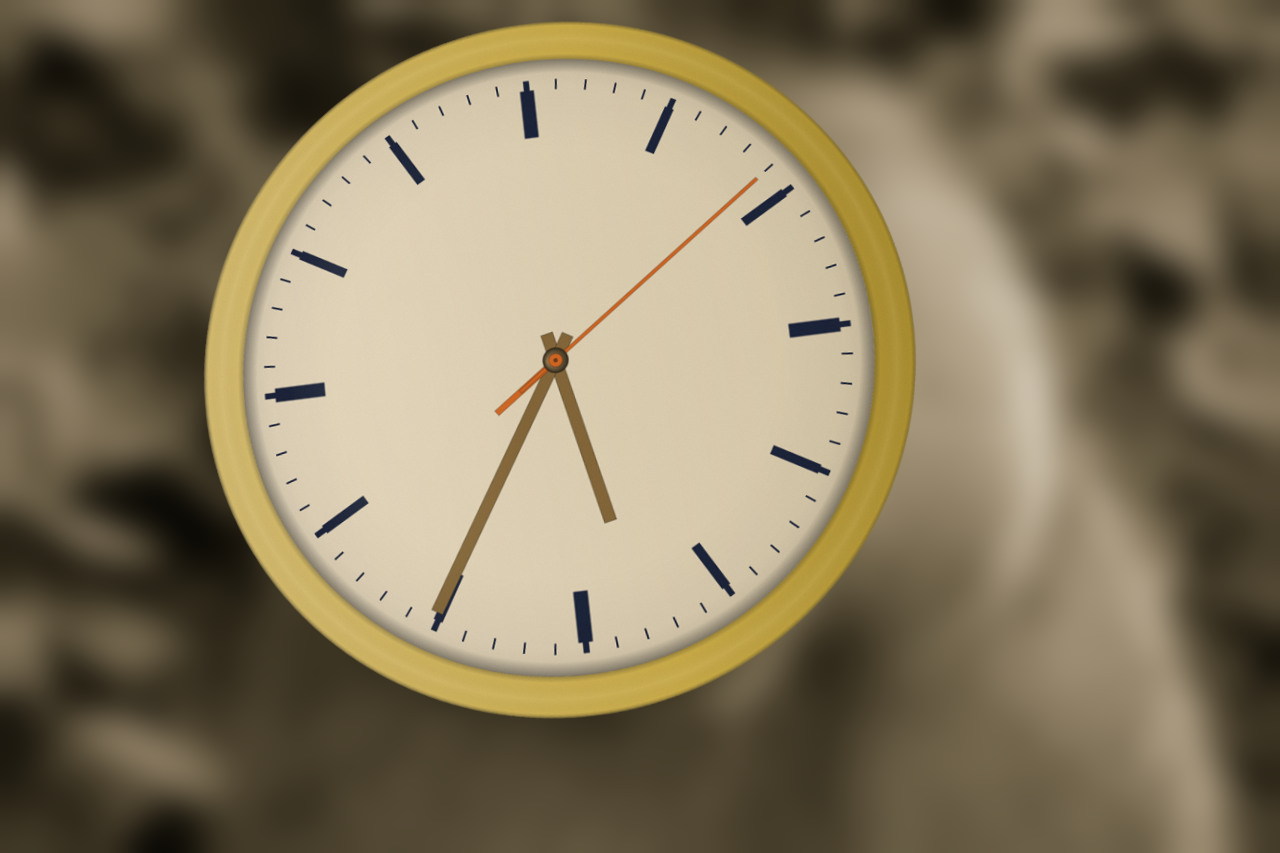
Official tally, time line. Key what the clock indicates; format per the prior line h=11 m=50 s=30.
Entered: h=5 m=35 s=9
